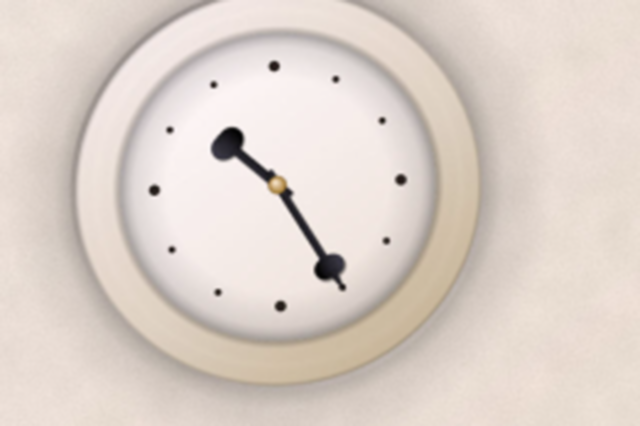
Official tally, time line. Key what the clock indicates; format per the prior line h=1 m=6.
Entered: h=10 m=25
